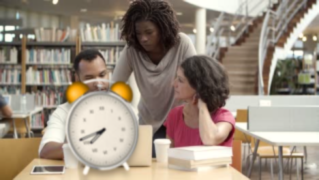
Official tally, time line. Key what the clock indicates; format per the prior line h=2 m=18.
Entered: h=7 m=42
